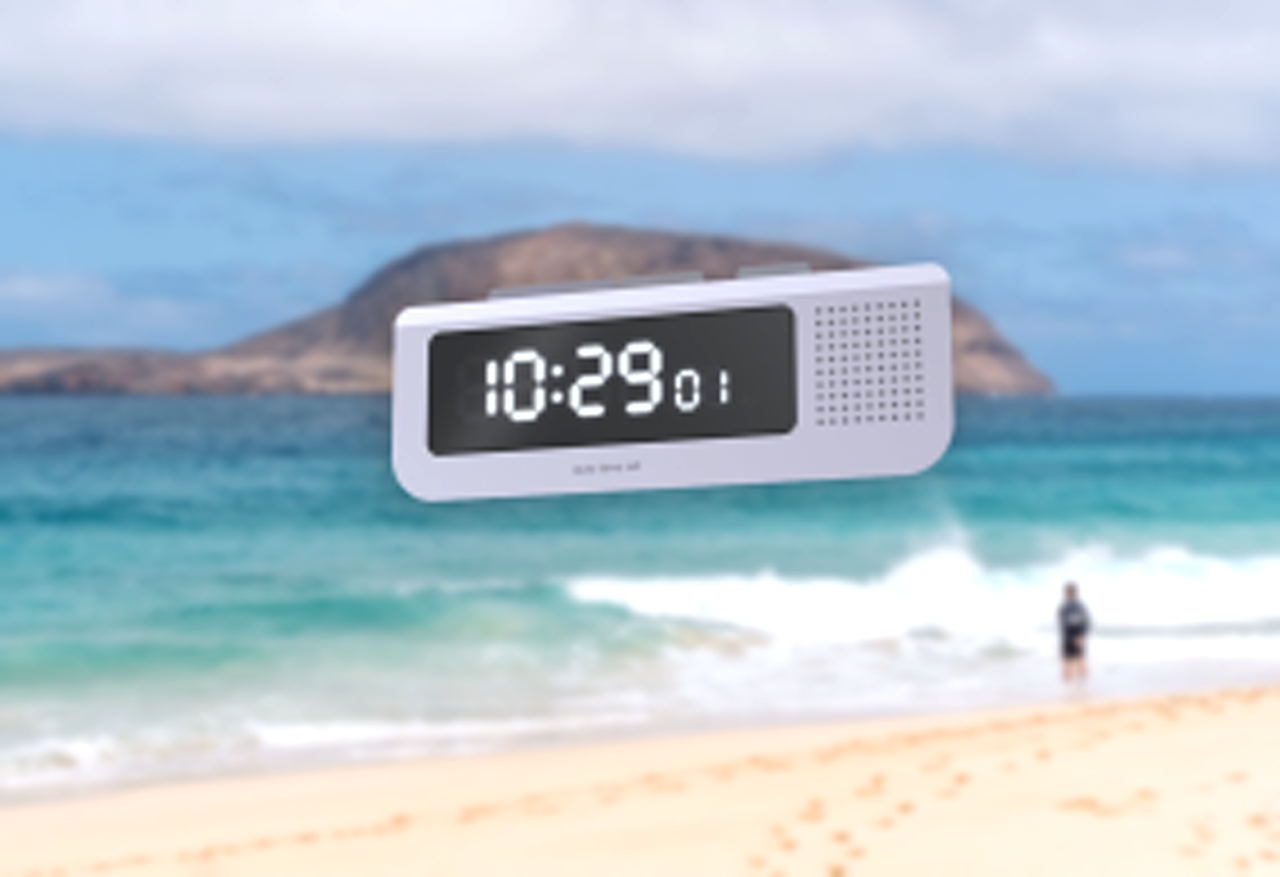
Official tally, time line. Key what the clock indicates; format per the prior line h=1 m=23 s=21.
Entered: h=10 m=29 s=1
